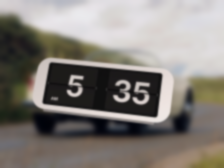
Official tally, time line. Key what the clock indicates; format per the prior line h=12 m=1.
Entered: h=5 m=35
